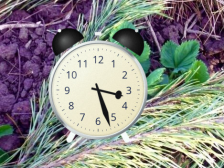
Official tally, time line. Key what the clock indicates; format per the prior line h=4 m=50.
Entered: h=3 m=27
